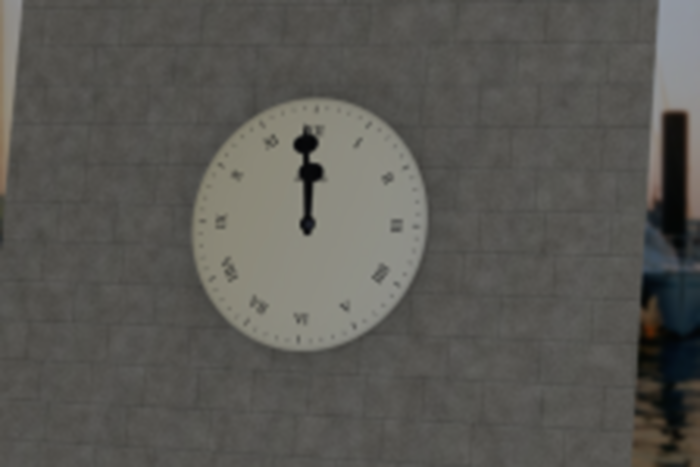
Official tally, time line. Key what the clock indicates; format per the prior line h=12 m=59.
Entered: h=11 m=59
